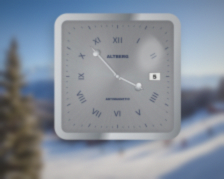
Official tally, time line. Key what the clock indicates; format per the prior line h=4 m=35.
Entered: h=3 m=53
